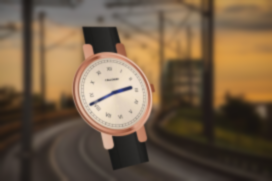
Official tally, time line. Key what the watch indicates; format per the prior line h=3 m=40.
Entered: h=2 m=42
